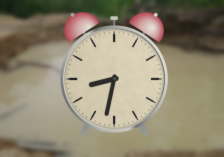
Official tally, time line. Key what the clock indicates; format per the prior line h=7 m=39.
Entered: h=8 m=32
